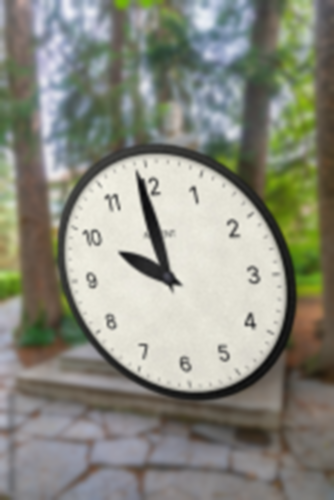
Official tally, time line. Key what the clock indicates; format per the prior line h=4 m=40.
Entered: h=9 m=59
